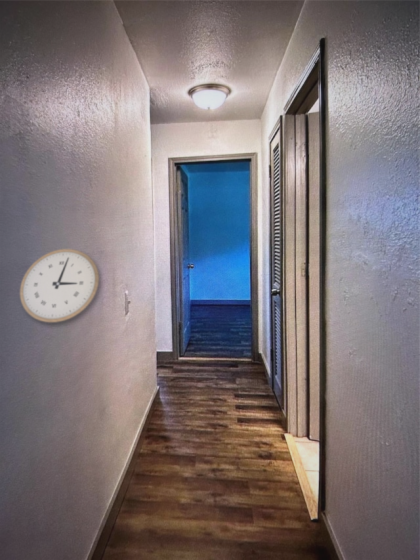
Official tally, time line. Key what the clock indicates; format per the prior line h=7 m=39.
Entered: h=3 m=2
